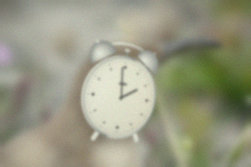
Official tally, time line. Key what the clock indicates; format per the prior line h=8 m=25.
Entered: h=1 m=59
